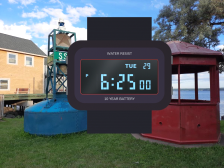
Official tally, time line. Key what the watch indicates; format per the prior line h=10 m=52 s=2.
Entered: h=6 m=25 s=0
